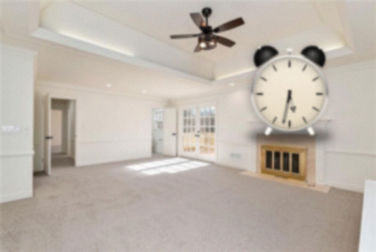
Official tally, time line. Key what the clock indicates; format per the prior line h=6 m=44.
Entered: h=5 m=32
